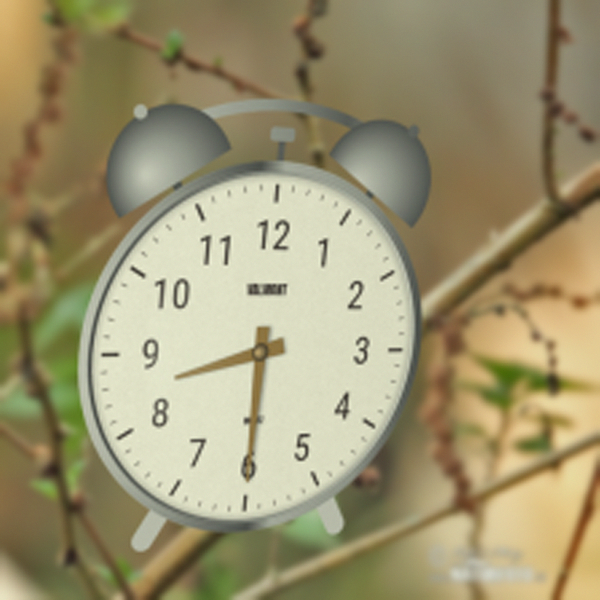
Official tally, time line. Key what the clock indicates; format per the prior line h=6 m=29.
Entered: h=8 m=30
